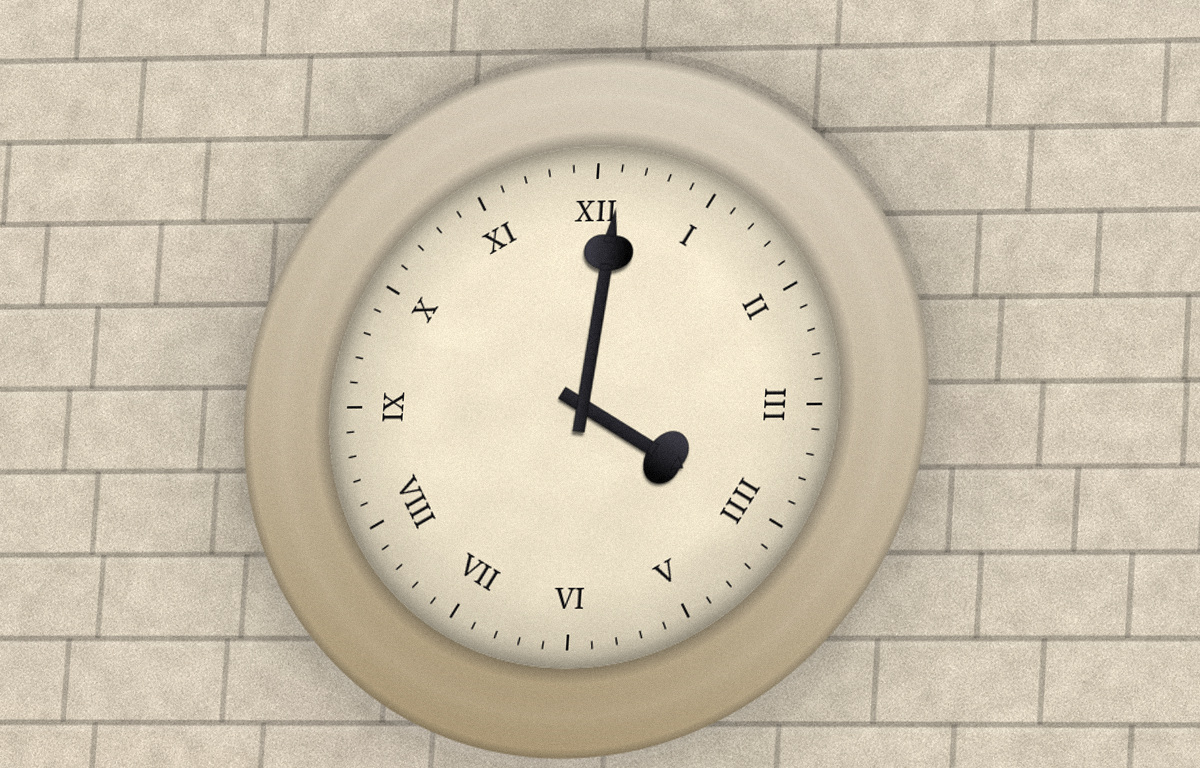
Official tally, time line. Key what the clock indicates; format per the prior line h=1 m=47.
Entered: h=4 m=1
